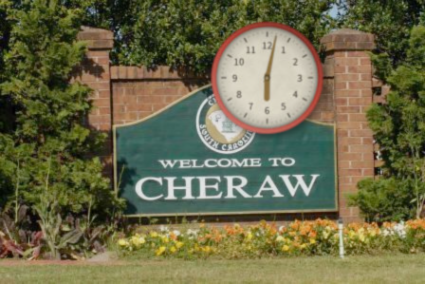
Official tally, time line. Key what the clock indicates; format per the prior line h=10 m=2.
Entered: h=6 m=2
